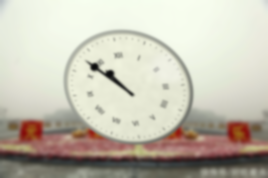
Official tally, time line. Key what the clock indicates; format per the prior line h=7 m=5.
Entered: h=10 m=53
